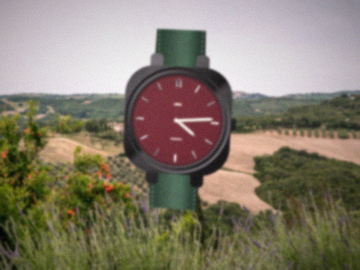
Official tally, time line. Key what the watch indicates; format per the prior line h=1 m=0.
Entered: h=4 m=14
